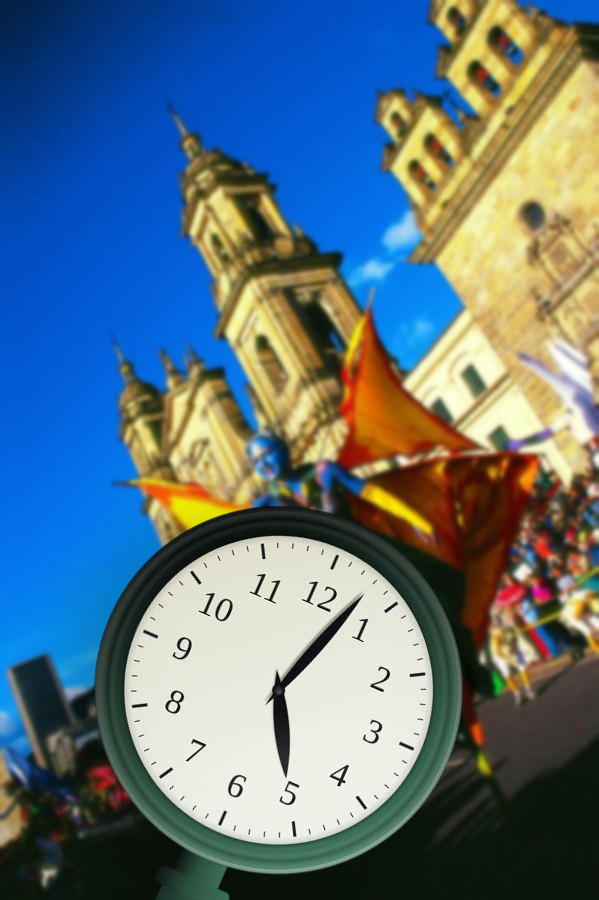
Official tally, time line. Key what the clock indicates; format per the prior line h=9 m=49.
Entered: h=5 m=3
